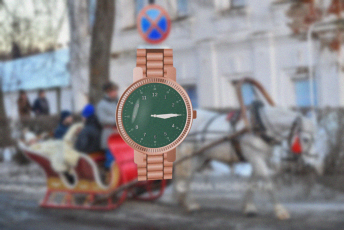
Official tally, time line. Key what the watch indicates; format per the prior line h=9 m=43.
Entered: h=3 m=15
